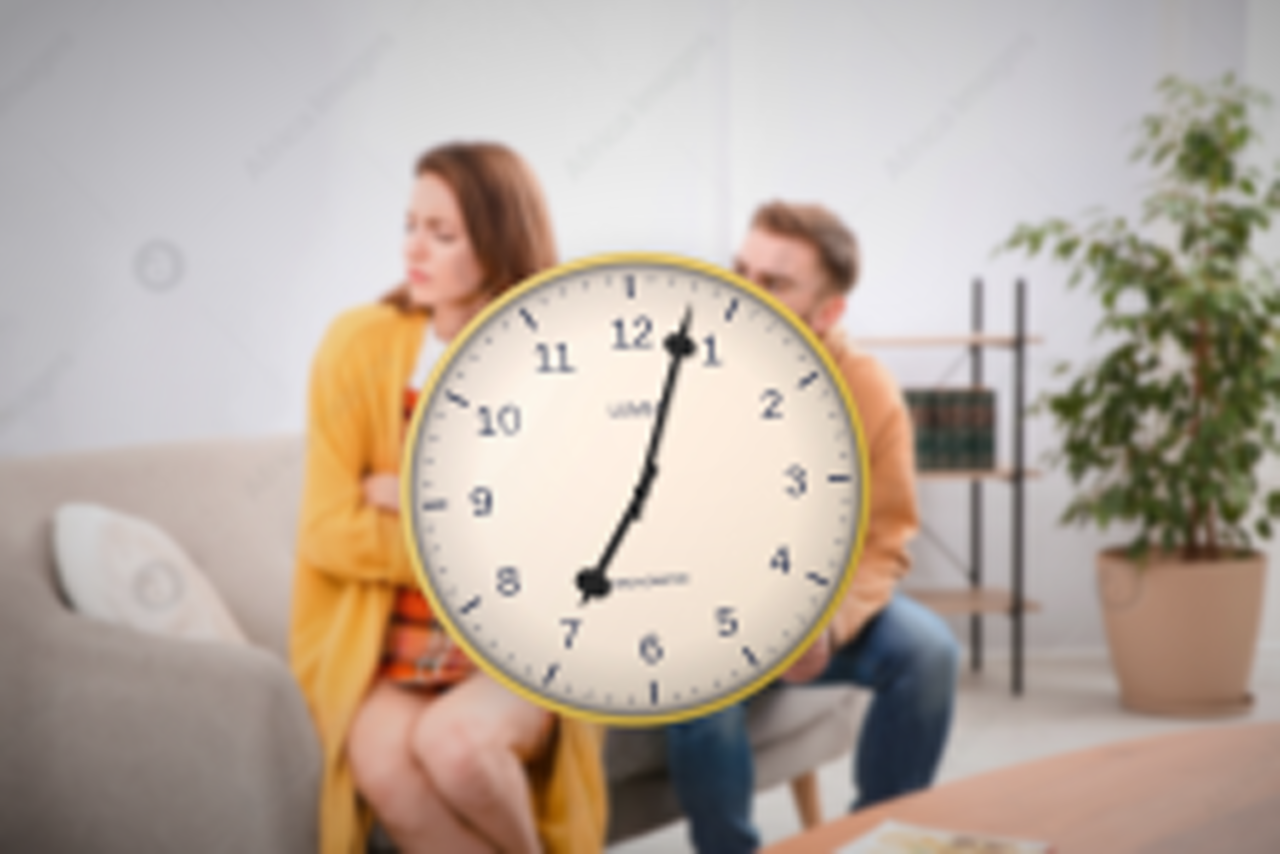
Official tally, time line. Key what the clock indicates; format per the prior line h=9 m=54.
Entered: h=7 m=3
